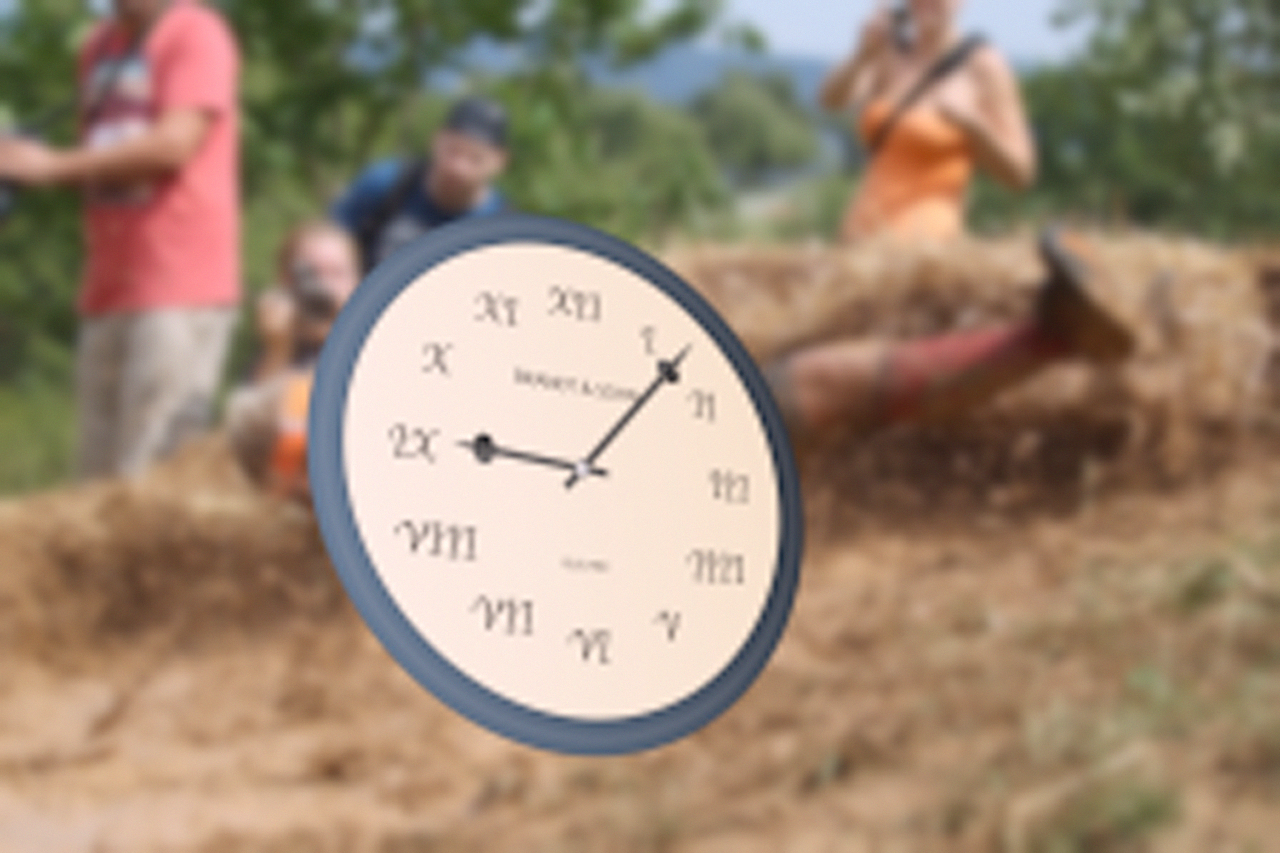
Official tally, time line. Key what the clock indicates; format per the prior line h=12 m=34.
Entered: h=9 m=7
